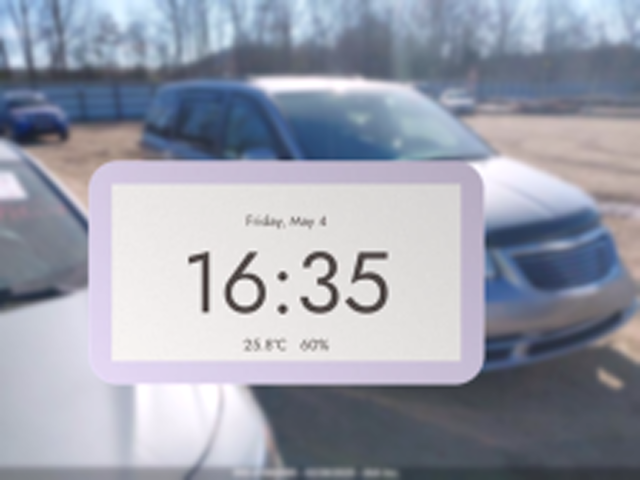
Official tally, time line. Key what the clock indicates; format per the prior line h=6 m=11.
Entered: h=16 m=35
